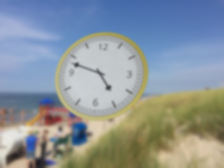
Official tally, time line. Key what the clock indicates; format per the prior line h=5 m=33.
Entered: h=4 m=48
